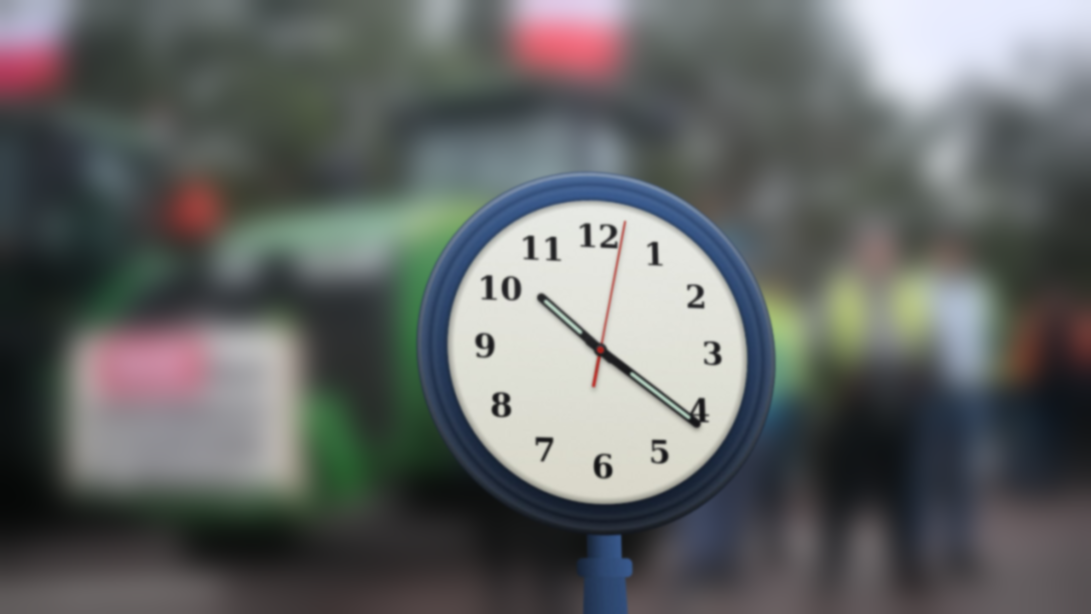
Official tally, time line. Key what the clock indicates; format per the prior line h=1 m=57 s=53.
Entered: h=10 m=21 s=2
